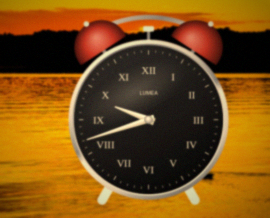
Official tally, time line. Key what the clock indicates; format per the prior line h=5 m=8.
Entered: h=9 m=42
